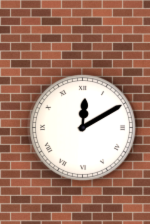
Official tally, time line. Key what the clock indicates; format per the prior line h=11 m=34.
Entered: h=12 m=10
